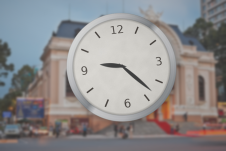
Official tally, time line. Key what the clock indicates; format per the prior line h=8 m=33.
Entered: h=9 m=23
